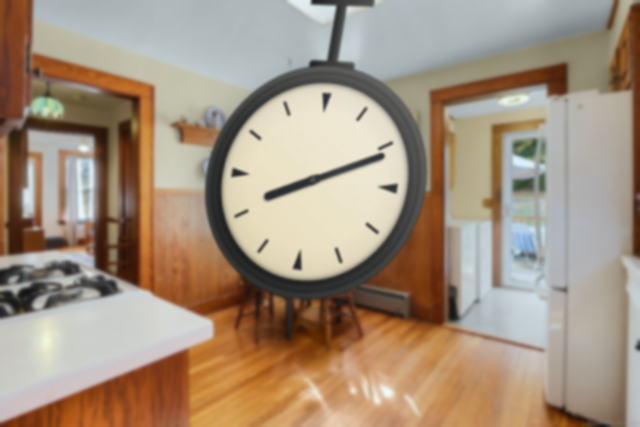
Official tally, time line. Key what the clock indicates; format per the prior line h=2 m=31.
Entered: h=8 m=11
